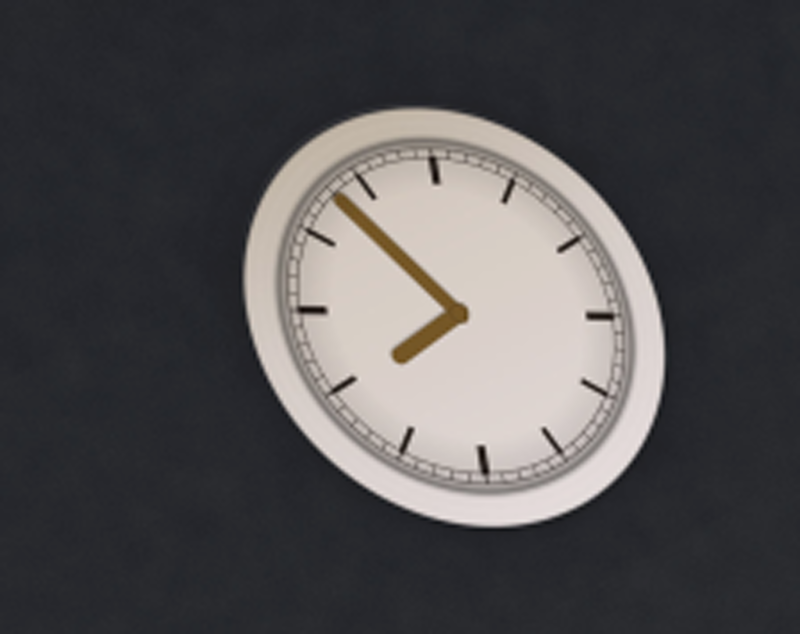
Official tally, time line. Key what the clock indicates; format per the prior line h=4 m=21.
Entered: h=7 m=53
